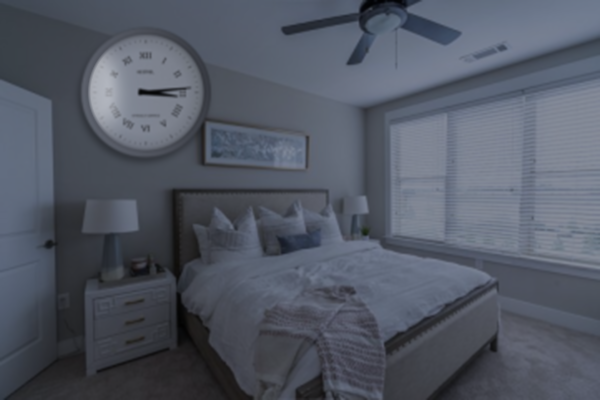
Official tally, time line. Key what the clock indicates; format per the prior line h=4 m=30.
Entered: h=3 m=14
